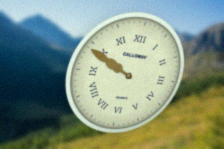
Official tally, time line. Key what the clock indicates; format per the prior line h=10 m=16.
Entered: h=9 m=49
